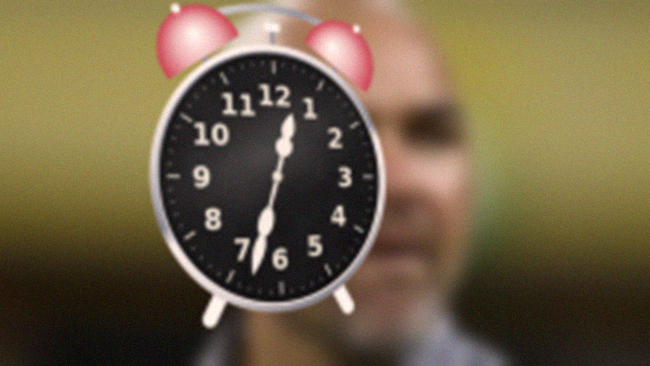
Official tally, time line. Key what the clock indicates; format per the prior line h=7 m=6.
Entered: h=12 m=33
